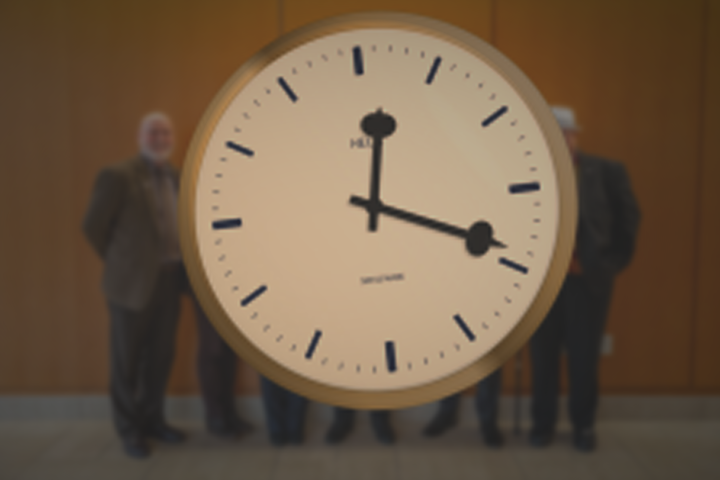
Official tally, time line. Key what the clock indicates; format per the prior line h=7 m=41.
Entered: h=12 m=19
